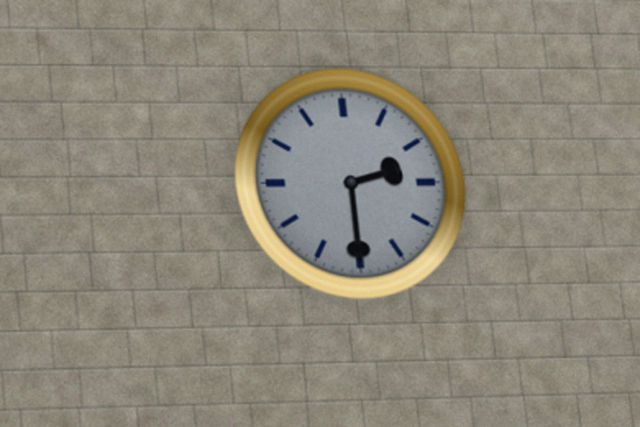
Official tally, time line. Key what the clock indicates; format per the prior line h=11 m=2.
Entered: h=2 m=30
